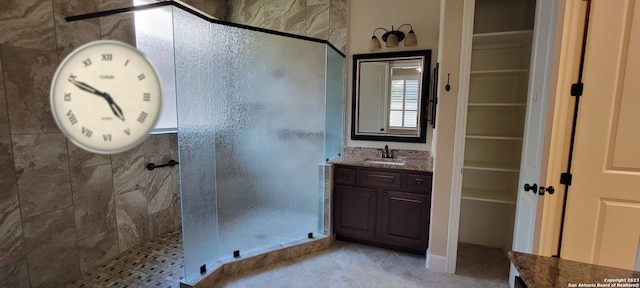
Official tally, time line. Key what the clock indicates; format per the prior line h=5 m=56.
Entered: h=4 m=49
